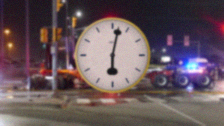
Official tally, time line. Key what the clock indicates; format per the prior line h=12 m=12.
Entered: h=6 m=2
